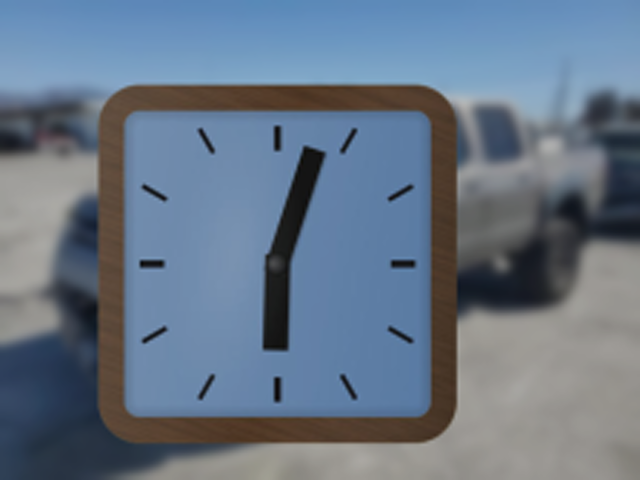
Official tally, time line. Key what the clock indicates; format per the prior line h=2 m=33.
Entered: h=6 m=3
